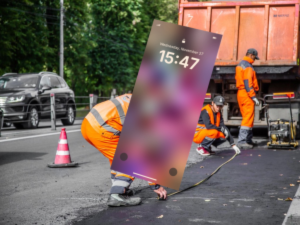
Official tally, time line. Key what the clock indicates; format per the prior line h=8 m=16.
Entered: h=15 m=47
